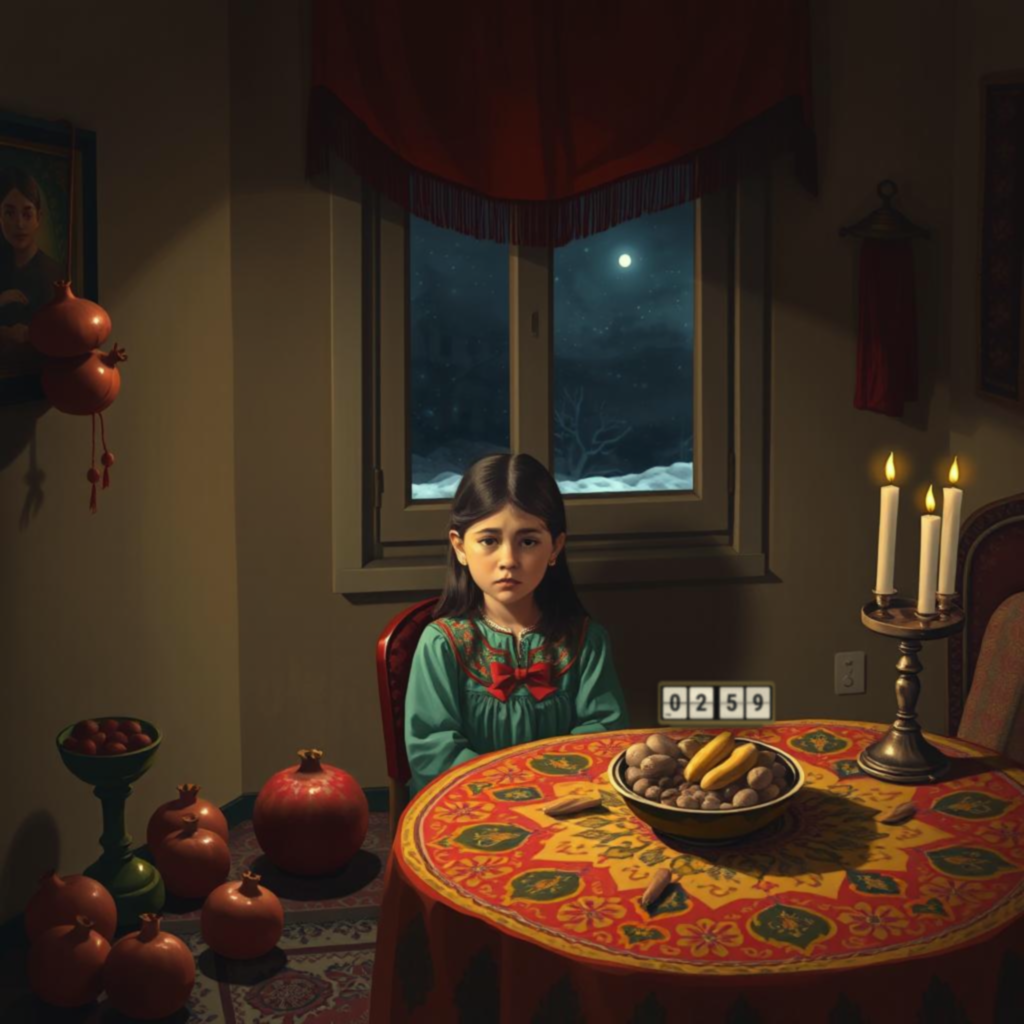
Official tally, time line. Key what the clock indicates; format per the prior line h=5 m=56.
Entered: h=2 m=59
